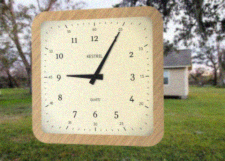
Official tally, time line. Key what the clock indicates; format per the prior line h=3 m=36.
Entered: h=9 m=5
